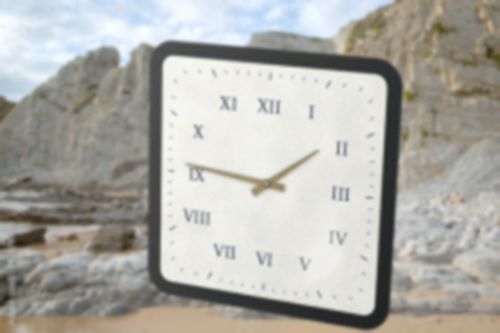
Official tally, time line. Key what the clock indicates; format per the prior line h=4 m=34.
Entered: h=1 m=46
